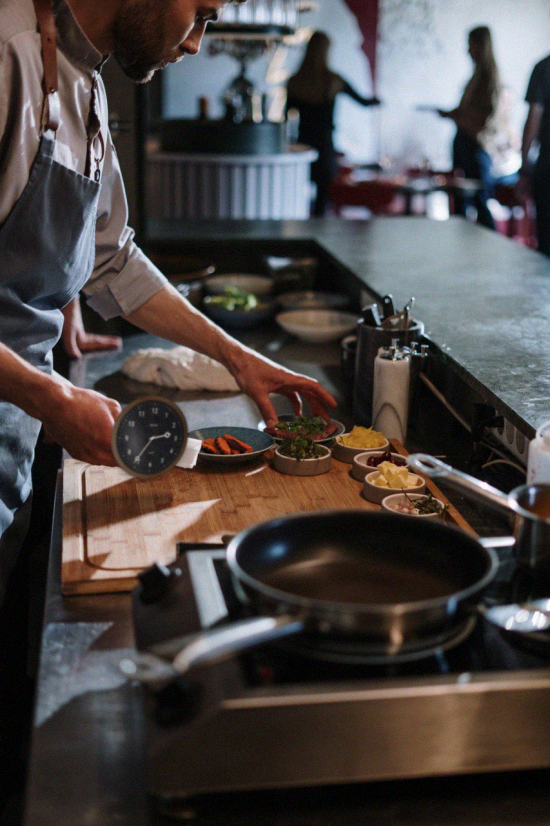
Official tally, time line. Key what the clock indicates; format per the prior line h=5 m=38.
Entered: h=2 m=36
